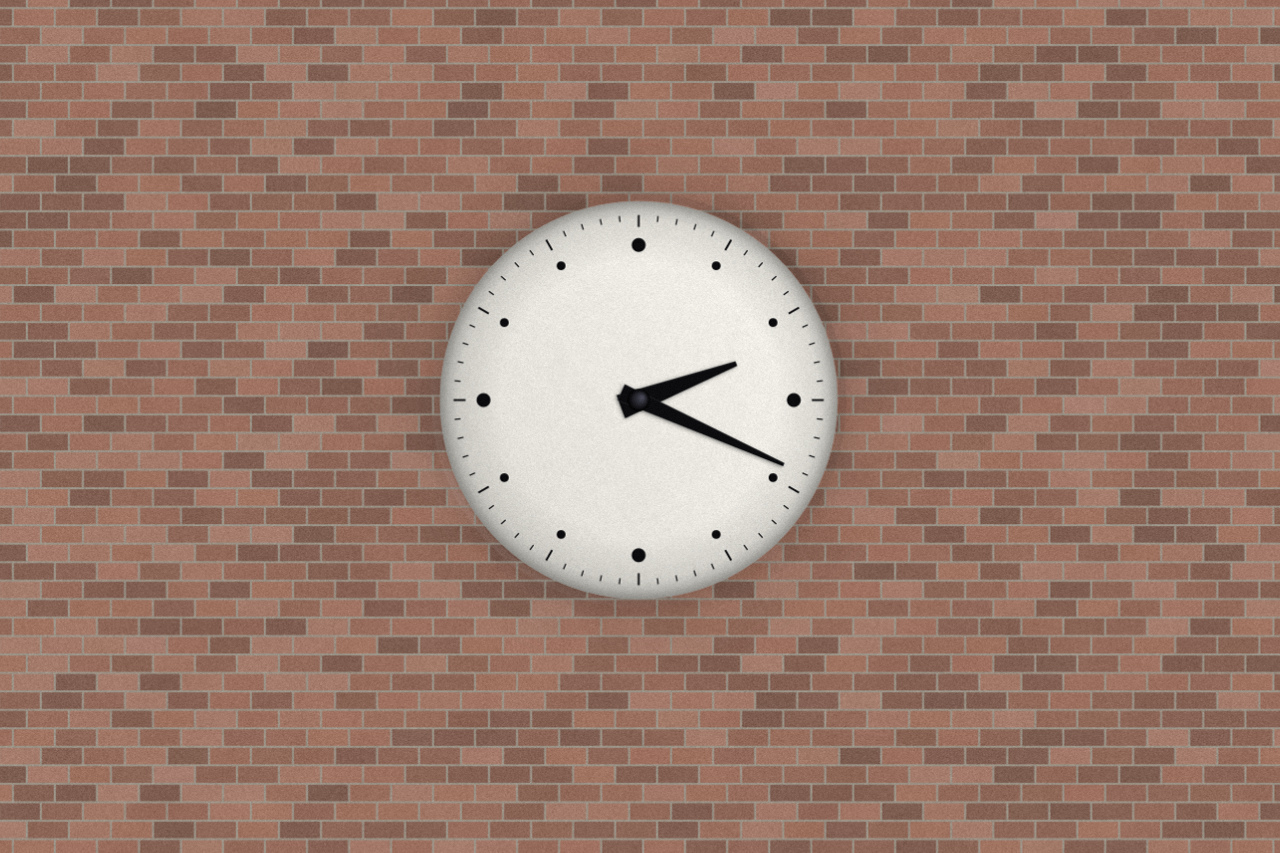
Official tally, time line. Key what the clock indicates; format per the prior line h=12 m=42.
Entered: h=2 m=19
